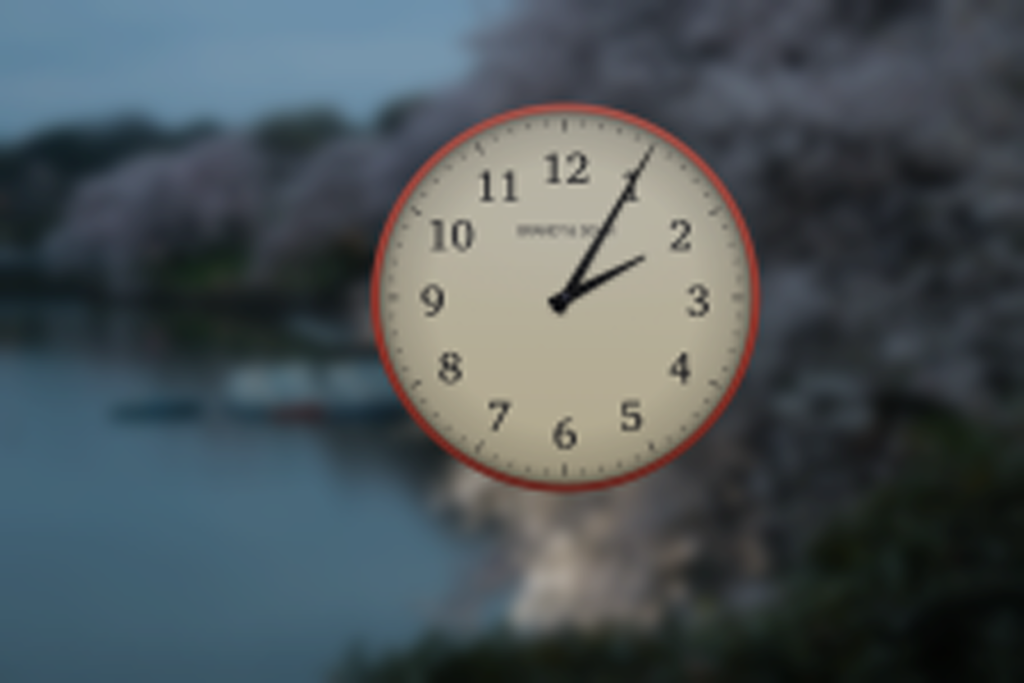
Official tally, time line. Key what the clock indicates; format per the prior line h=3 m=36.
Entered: h=2 m=5
